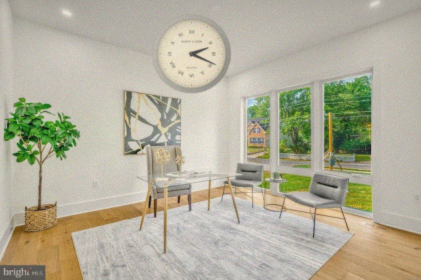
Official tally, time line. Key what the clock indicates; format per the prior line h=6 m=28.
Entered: h=2 m=19
